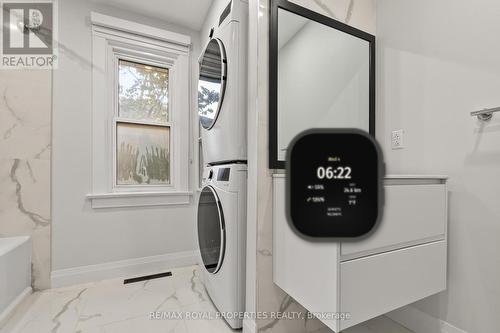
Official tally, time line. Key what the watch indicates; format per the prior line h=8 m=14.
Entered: h=6 m=22
